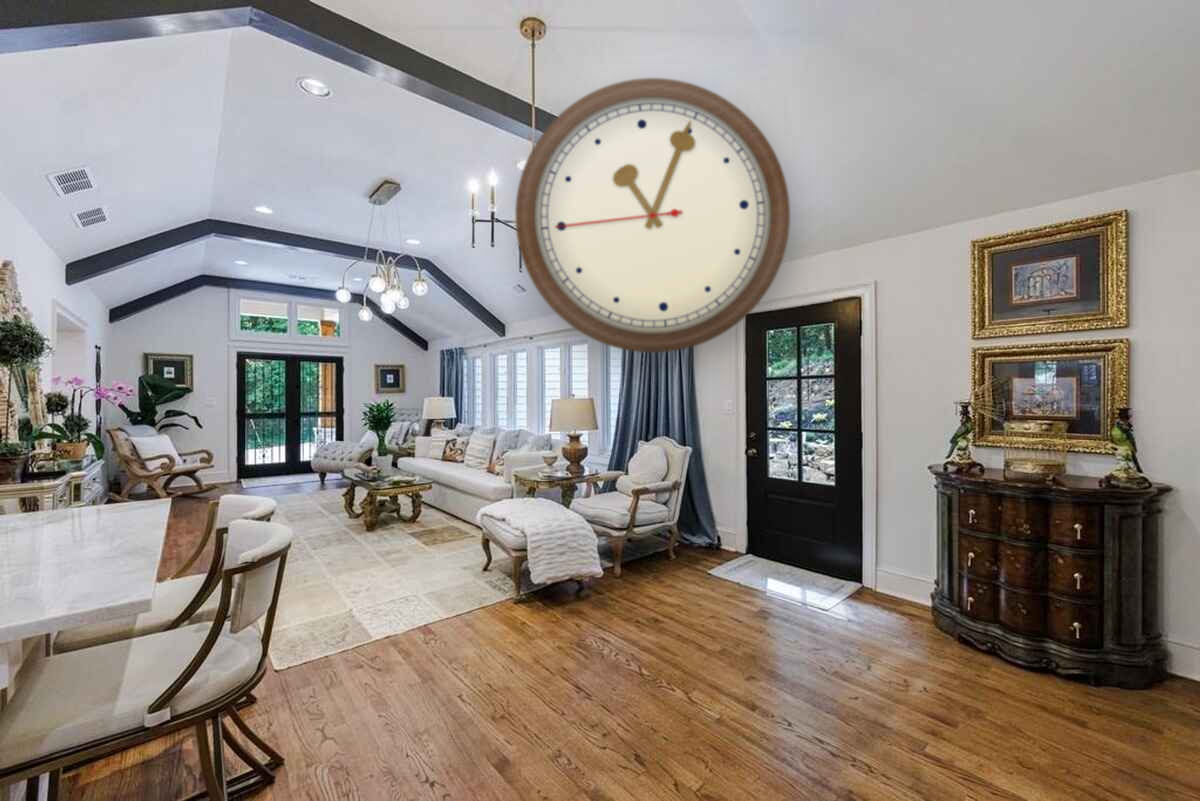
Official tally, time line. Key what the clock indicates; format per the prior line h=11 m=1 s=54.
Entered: h=11 m=4 s=45
